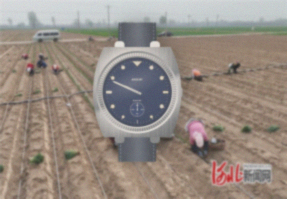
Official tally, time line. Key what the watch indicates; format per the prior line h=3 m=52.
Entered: h=9 m=49
